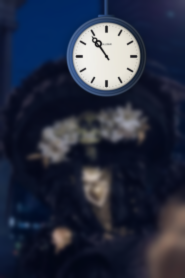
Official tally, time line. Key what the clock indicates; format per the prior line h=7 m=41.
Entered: h=10 m=54
